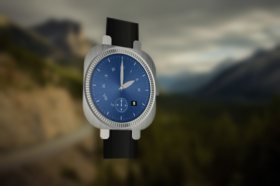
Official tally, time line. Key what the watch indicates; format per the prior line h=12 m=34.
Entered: h=2 m=0
